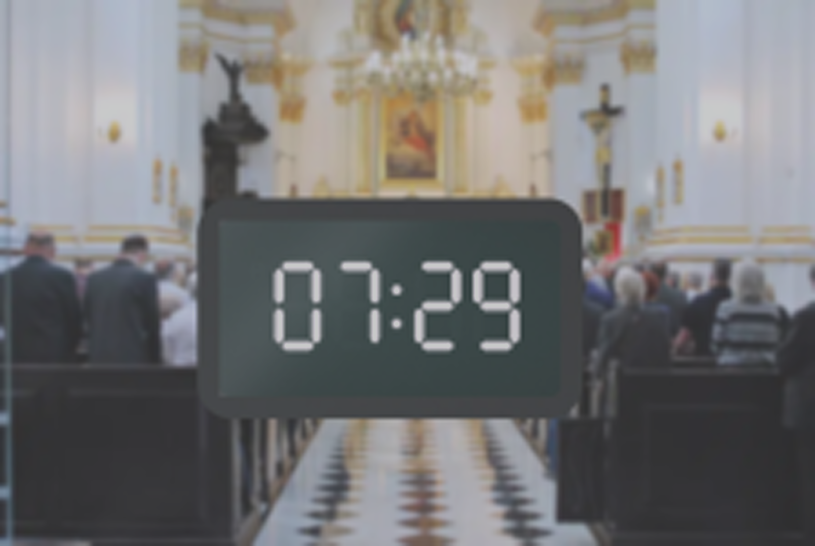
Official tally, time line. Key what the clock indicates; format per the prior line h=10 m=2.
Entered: h=7 m=29
